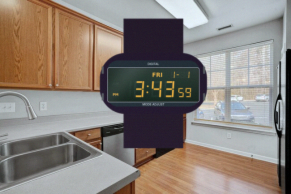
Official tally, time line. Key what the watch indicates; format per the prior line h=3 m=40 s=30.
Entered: h=3 m=43 s=59
